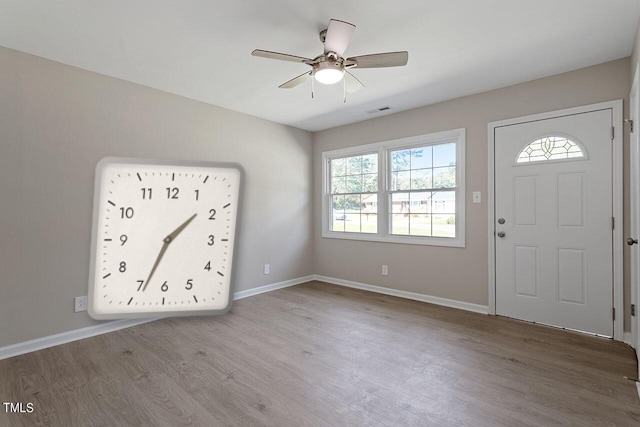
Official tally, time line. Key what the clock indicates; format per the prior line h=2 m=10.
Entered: h=1 m=34
